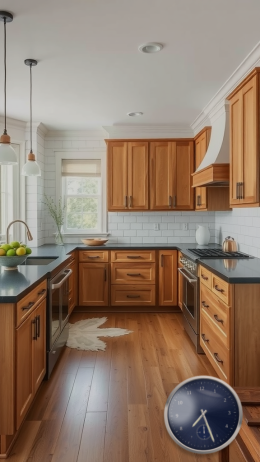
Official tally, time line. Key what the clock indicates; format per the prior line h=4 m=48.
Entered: h=7 m=27
